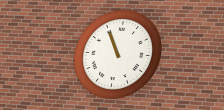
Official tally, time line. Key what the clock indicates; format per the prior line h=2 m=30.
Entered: h=10 m=55
